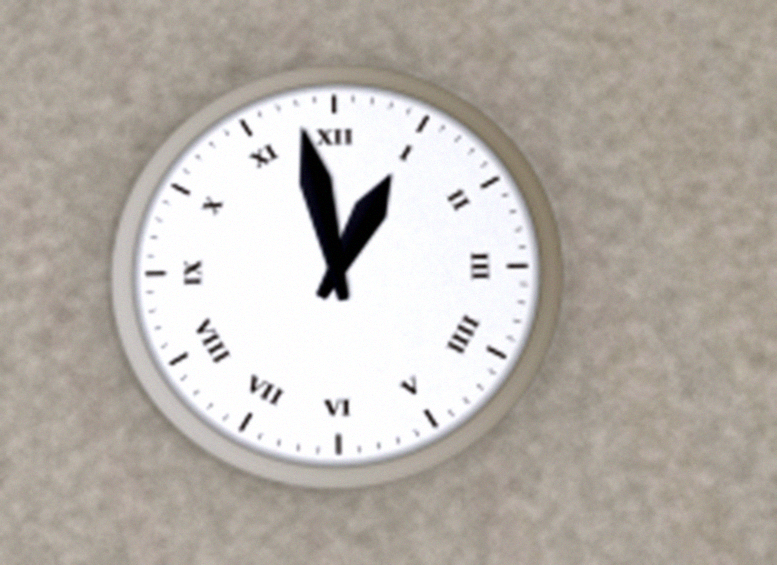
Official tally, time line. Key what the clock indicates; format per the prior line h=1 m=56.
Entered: h=12 m=58
